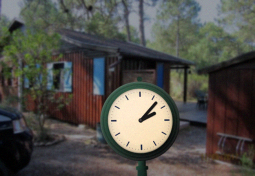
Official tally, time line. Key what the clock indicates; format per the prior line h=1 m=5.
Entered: h=2 m=7
